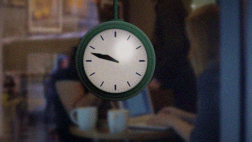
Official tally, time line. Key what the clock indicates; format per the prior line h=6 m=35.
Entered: h=9 m=48
